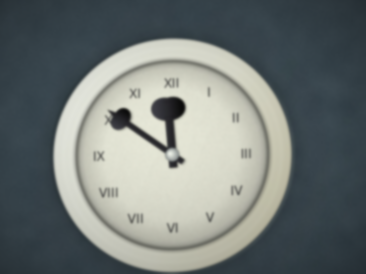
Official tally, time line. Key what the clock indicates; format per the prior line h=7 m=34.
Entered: h=11 m=51
